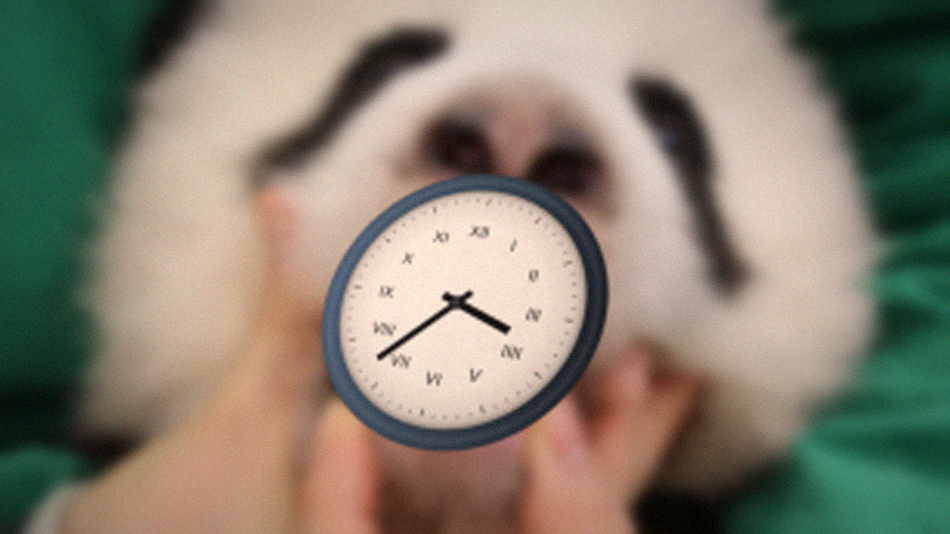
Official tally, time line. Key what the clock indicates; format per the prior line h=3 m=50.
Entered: h=3 m=37
